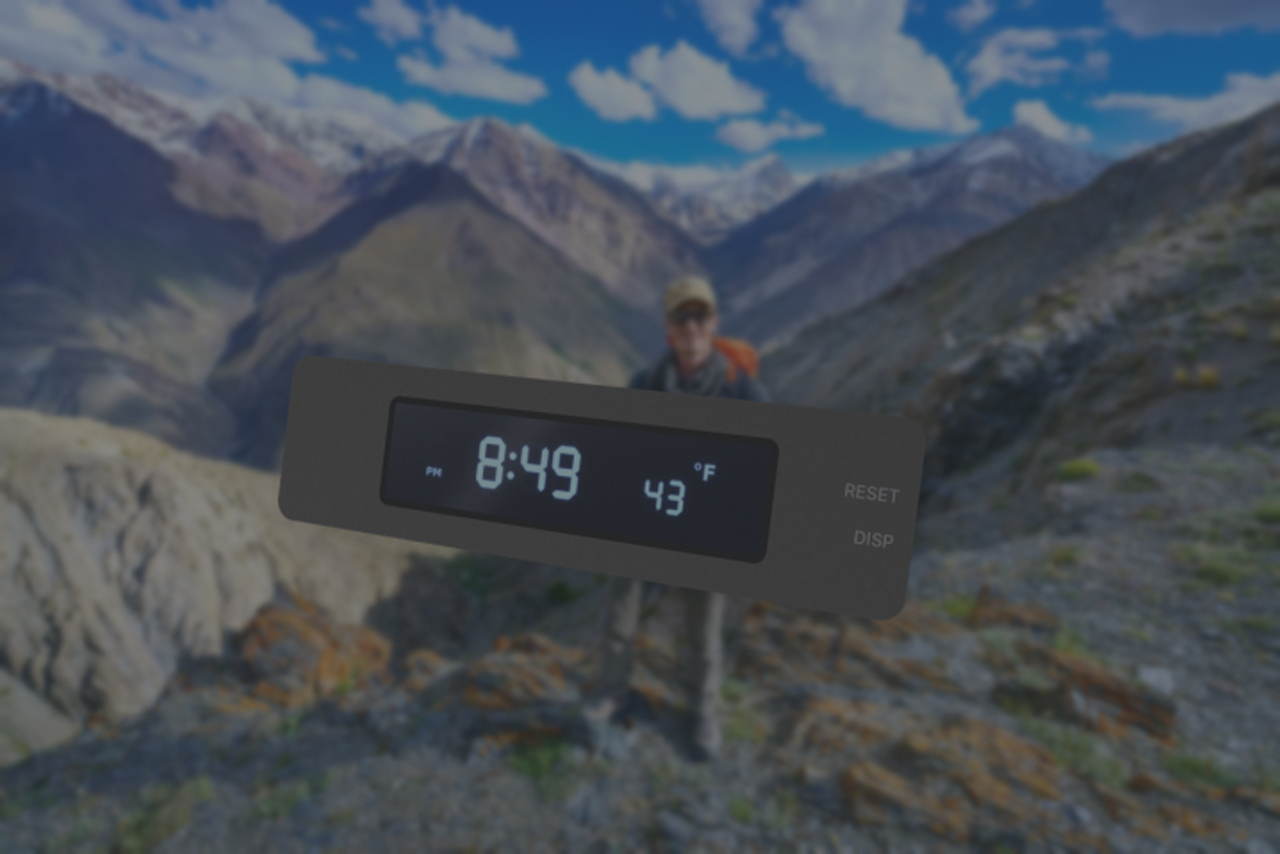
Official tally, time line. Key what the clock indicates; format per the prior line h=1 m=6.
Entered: h=8 m=49
